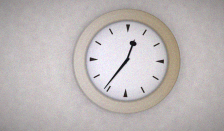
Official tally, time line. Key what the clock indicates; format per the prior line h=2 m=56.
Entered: h=12 m=36
